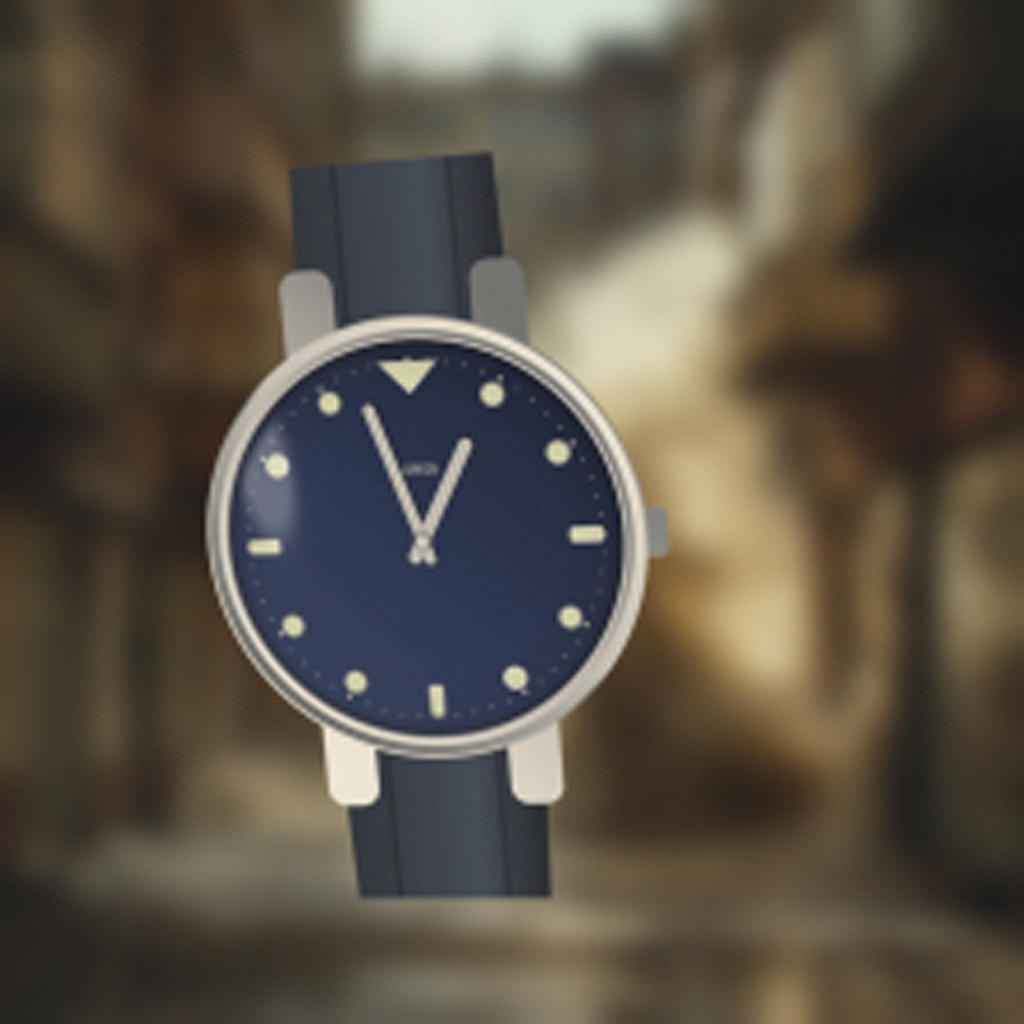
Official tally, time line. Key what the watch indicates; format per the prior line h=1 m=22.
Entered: h=12 m=57
